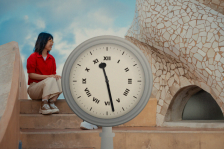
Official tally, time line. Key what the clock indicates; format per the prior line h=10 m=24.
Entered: h=11 m=28
